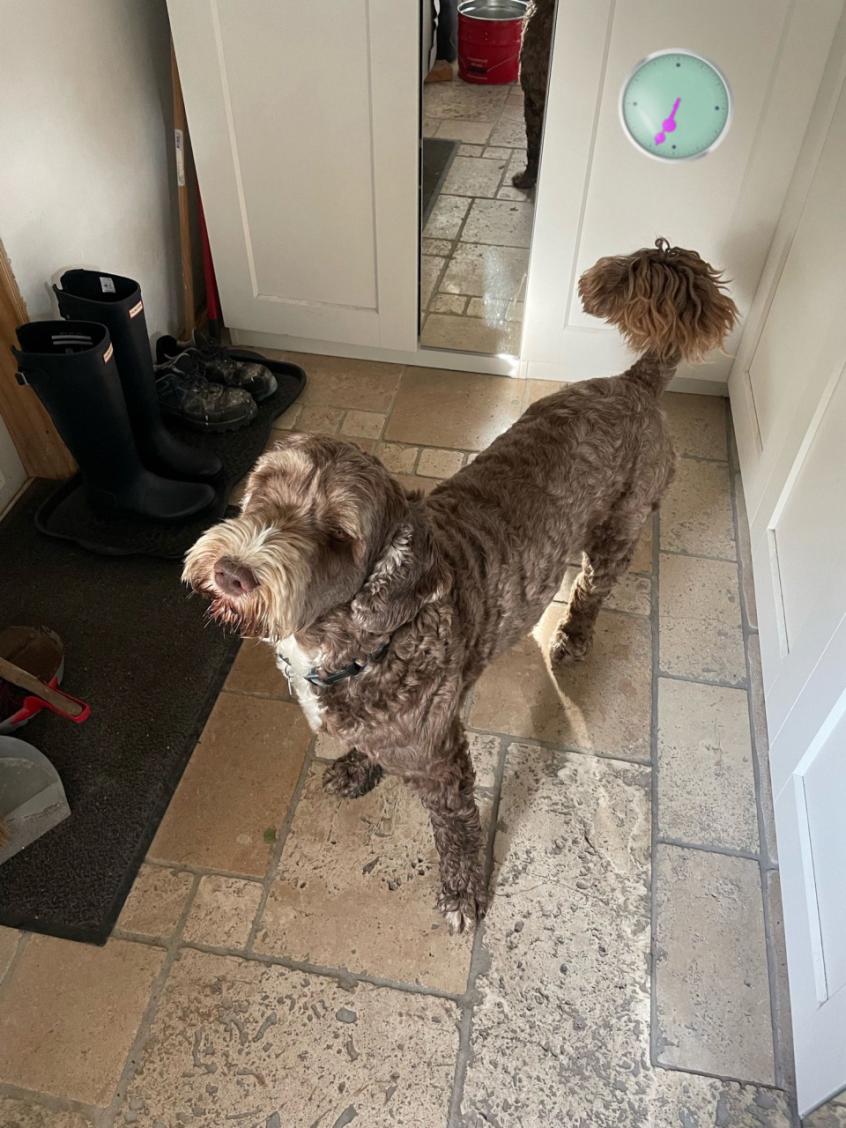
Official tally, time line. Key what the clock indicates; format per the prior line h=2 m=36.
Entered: h=6 m=34
